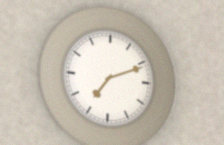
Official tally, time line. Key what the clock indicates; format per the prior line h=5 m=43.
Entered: h=7 m=11
